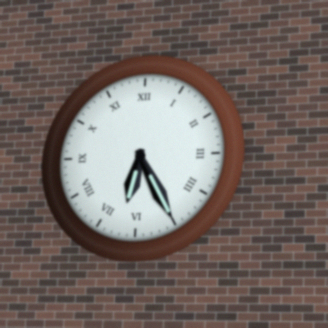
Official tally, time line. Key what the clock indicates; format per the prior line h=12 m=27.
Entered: h=6 m=25
